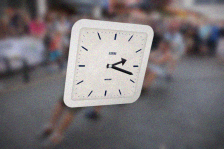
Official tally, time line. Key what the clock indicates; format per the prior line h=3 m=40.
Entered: h=2 m=18
